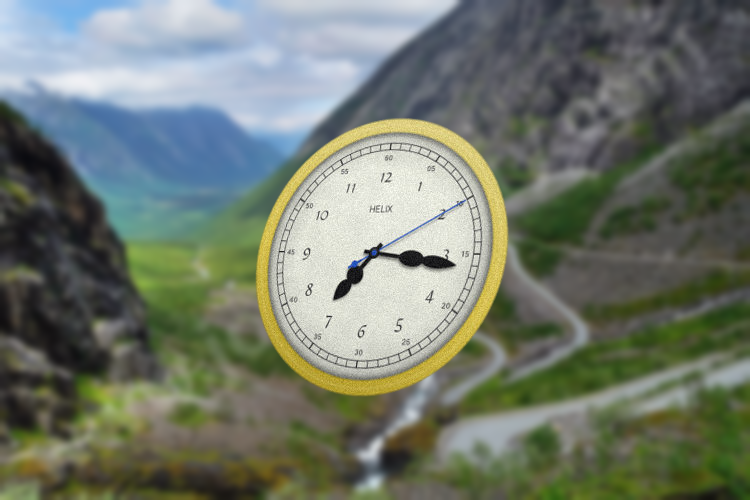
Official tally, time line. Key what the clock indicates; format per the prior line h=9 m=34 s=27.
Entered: h=7 m=16 s=10
